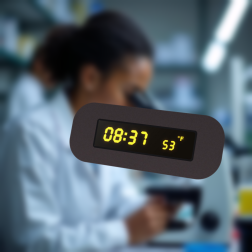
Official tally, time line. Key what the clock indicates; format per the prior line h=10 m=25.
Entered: h=8 m=37
